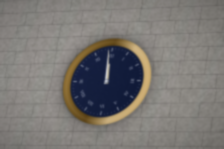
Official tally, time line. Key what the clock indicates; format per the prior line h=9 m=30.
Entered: h=11 m=59
